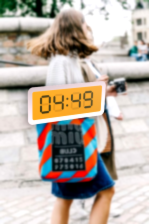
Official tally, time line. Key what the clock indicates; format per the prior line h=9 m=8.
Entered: h=4 m=49
